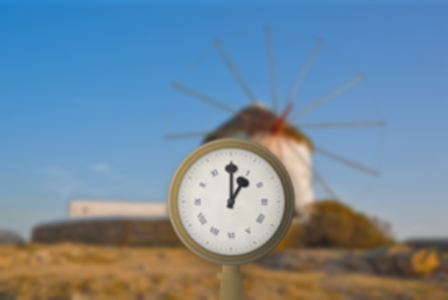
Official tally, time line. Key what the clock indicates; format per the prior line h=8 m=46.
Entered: h=1 m=0
